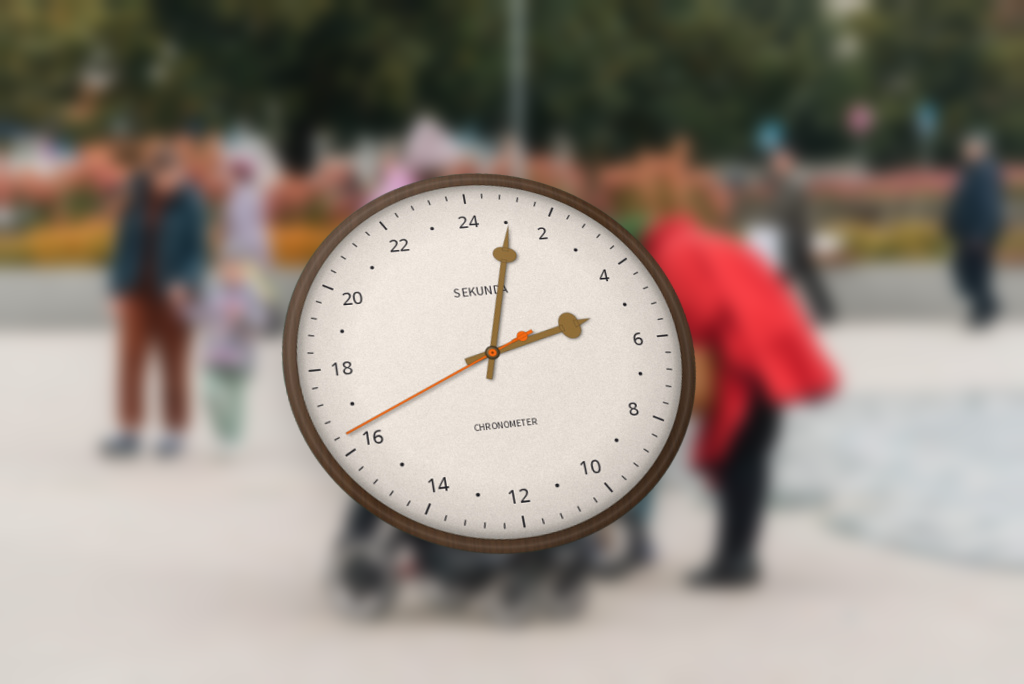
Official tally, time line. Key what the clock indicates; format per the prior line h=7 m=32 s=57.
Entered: h=5 m=2 s=41
